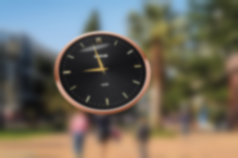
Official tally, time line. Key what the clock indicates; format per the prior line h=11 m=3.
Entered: h=8 m=58
